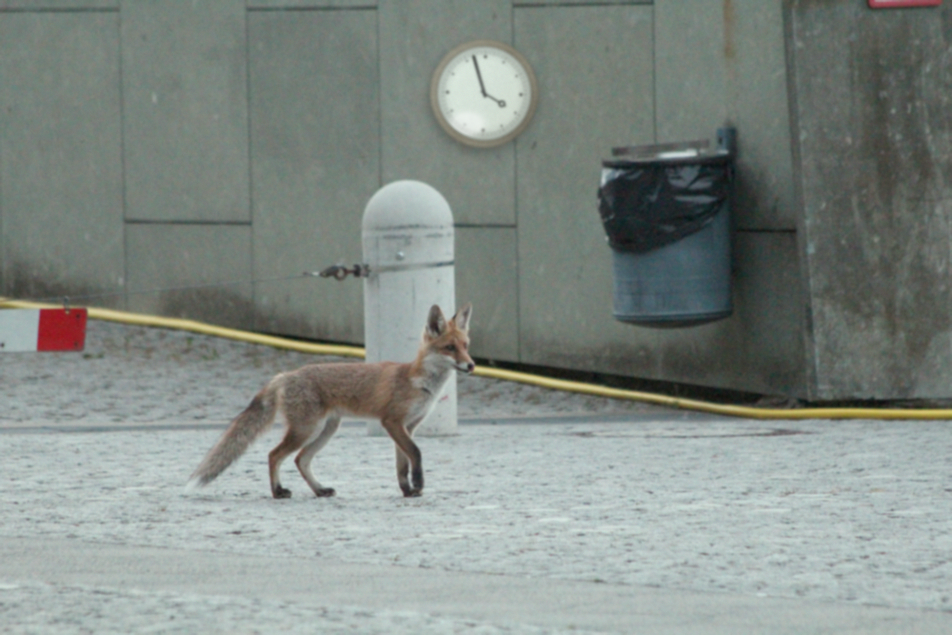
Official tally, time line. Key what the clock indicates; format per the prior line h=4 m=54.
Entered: h=3 m=57
